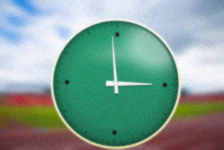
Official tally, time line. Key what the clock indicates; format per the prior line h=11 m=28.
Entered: h=2 m=59
